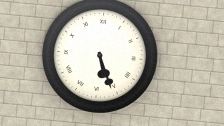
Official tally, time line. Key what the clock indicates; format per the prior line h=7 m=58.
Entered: h=5 m=26
